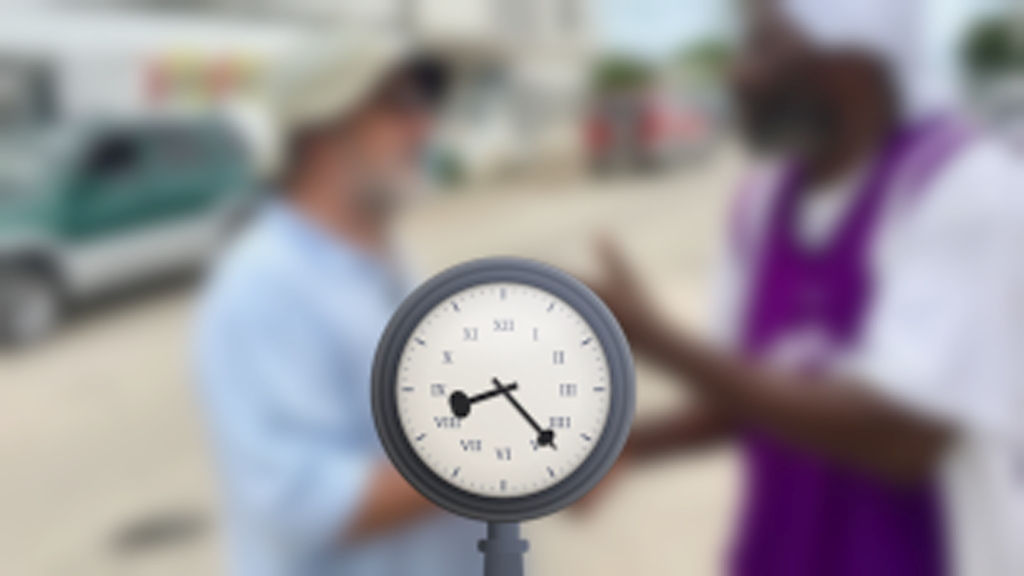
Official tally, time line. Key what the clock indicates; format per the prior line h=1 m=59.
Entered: h=8 m=23
